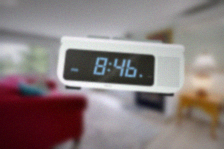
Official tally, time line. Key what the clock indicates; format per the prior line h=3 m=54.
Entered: h=8 m=46
